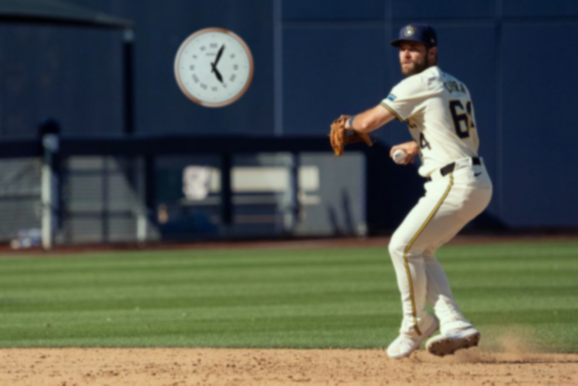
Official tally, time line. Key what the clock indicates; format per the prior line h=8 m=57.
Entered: h=5 m=4
